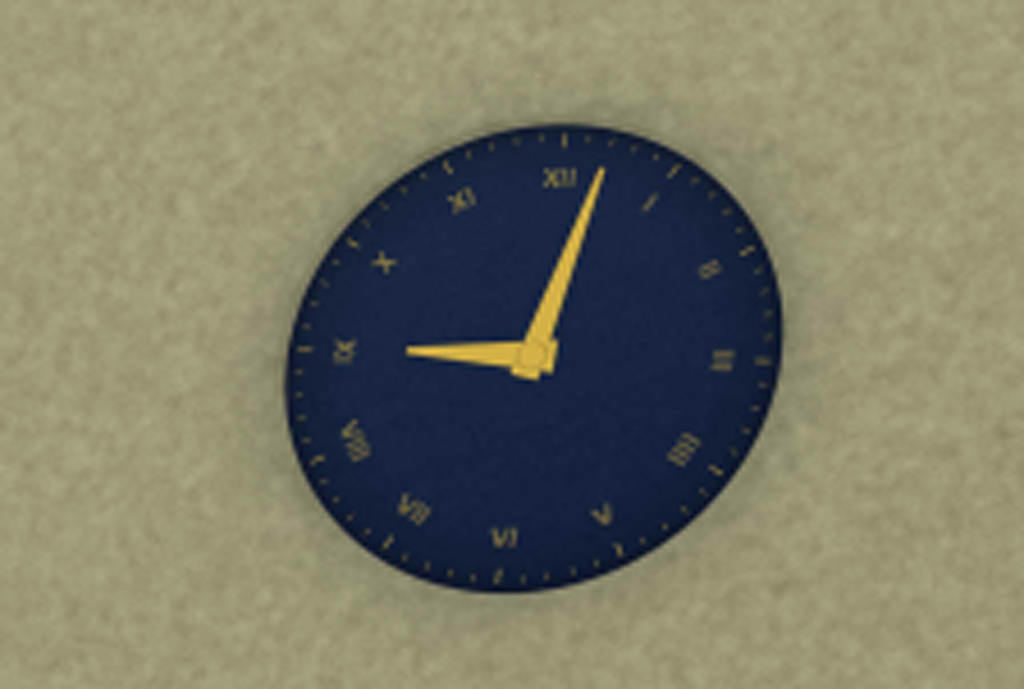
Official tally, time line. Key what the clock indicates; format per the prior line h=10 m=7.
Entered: h=9 m=2
